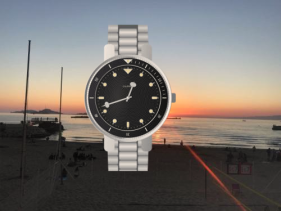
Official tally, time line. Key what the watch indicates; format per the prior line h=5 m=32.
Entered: h=12 m=42
